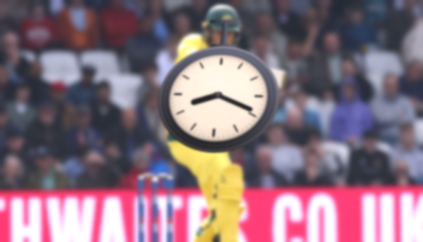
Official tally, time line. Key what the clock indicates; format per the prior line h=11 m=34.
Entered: h=8 m=19
